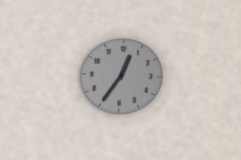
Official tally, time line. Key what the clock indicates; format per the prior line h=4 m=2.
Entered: h=12 m=35
